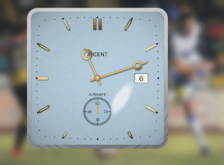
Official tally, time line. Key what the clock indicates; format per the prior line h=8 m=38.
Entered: h=11 m=12
